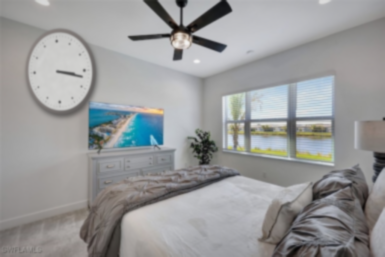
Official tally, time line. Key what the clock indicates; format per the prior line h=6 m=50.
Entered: h=3 m=17
